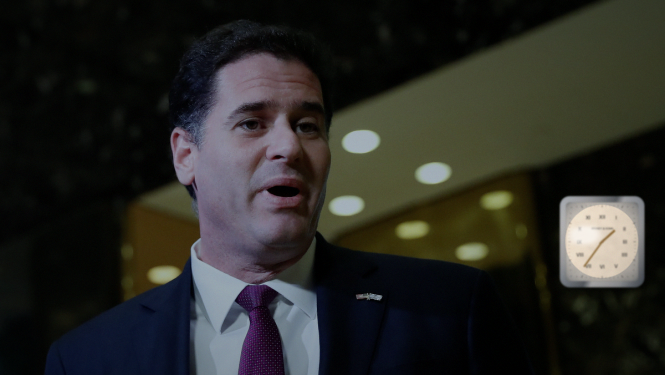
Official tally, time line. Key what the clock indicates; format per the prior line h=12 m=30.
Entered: h=1 m=36
